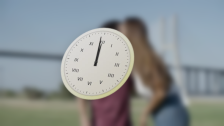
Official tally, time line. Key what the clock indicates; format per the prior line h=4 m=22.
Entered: h=11 m=59
